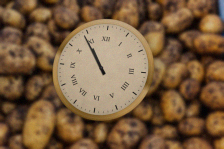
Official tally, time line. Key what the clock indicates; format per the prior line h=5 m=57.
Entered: h=10 m=54
